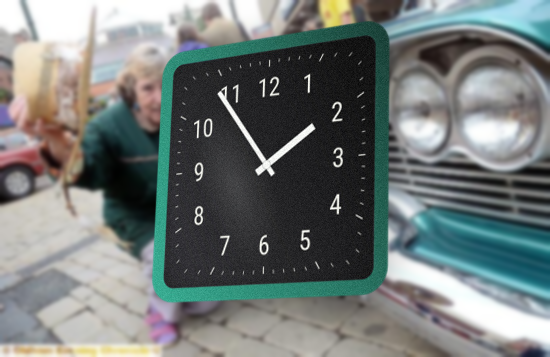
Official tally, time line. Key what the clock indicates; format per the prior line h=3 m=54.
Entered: h=1 m=54
